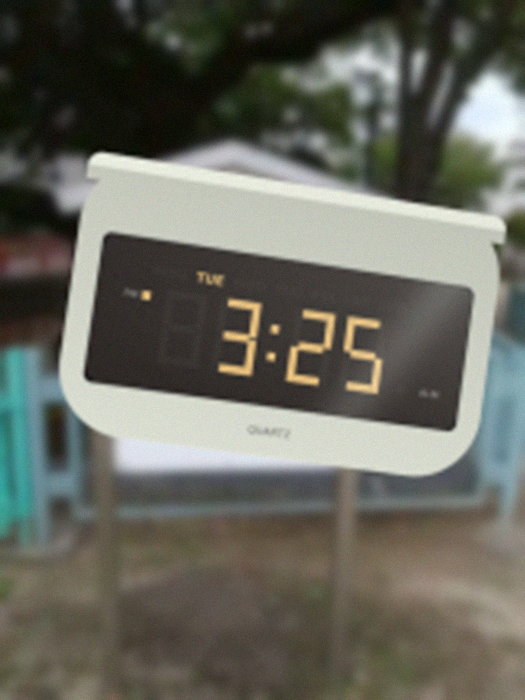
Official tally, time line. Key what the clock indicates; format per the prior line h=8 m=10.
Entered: h=3 m=25
